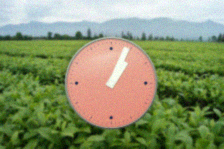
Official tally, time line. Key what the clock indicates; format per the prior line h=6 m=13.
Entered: h=1 m=4
